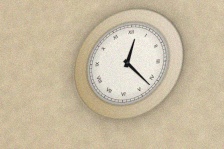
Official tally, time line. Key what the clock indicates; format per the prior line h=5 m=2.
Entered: h=12 m=22
